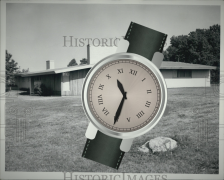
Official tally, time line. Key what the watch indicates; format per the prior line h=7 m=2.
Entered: h=10 m=30
